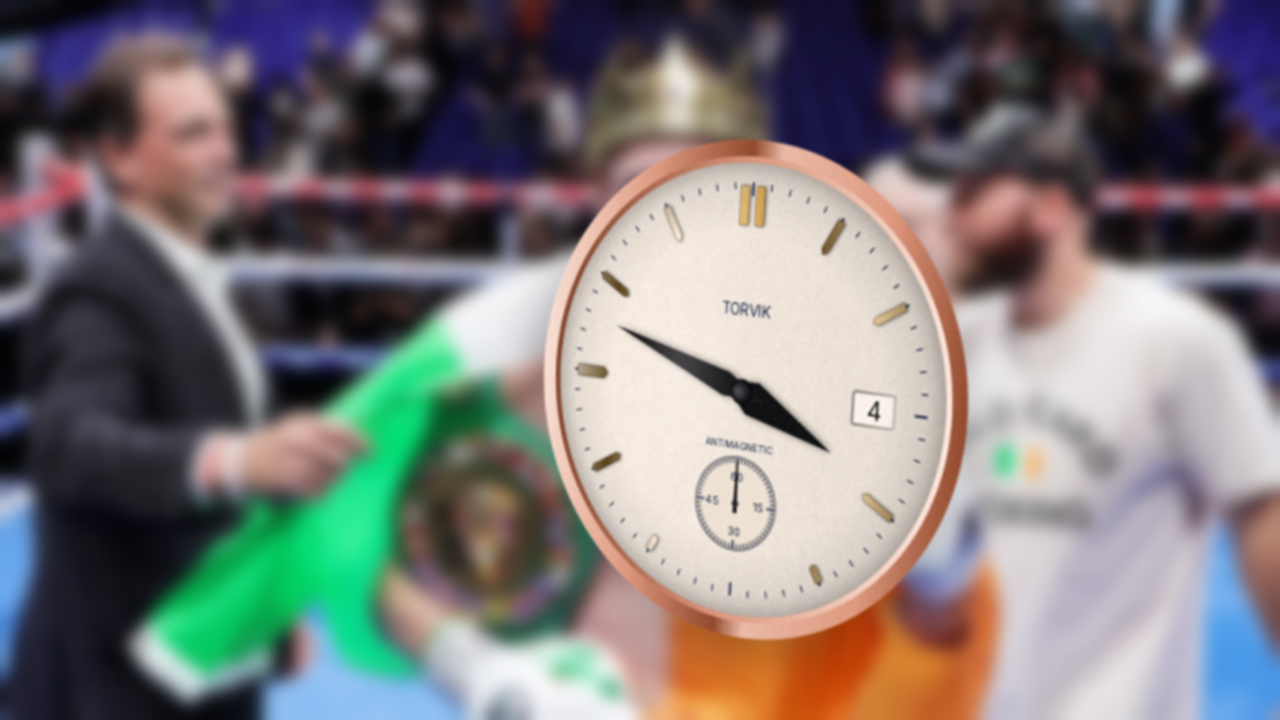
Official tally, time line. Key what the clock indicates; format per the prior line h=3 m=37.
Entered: h=3 m=48
